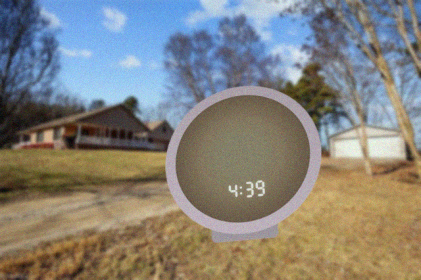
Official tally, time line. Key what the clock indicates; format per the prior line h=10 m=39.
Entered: h=4 m=39
